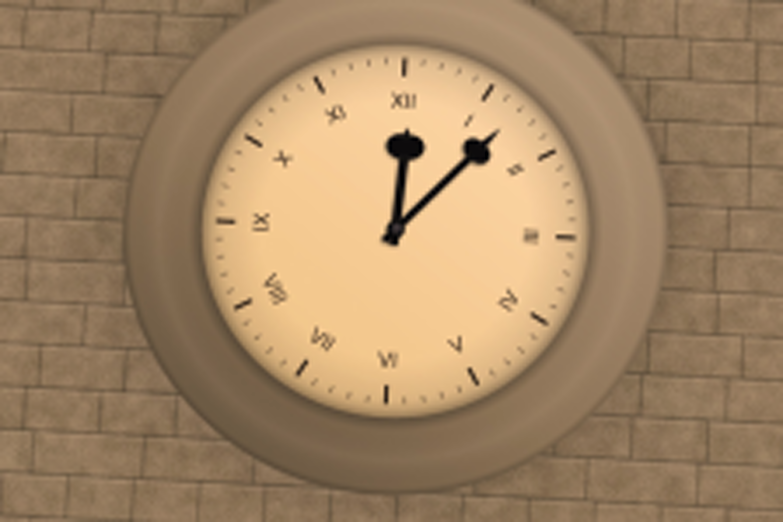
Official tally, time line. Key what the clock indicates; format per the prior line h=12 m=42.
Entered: h=12 m=7
